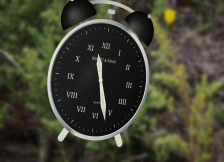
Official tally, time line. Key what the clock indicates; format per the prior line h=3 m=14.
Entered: h=11 m=27
